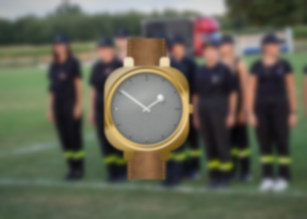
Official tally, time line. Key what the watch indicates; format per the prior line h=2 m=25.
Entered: h=1 m=51
